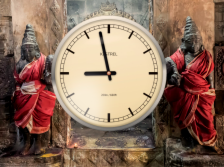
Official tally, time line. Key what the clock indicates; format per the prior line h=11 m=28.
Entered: h=8 m=58
